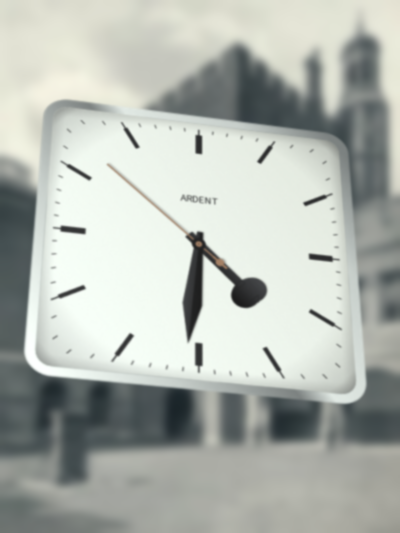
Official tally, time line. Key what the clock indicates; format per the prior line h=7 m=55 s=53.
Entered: h=4 m=30 s=52
